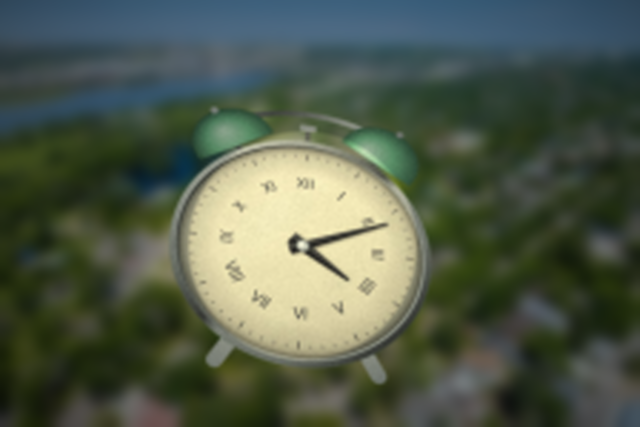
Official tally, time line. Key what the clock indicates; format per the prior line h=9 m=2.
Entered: h=4 m=11
